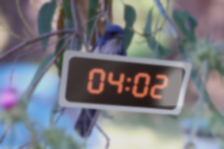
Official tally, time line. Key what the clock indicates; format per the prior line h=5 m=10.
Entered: h=4 m=2
